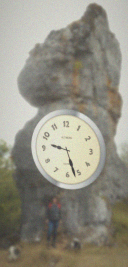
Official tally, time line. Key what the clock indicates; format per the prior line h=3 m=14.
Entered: h=9 m=27
